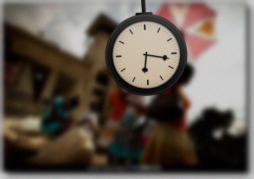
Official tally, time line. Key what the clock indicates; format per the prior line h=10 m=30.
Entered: h=6 m=17
